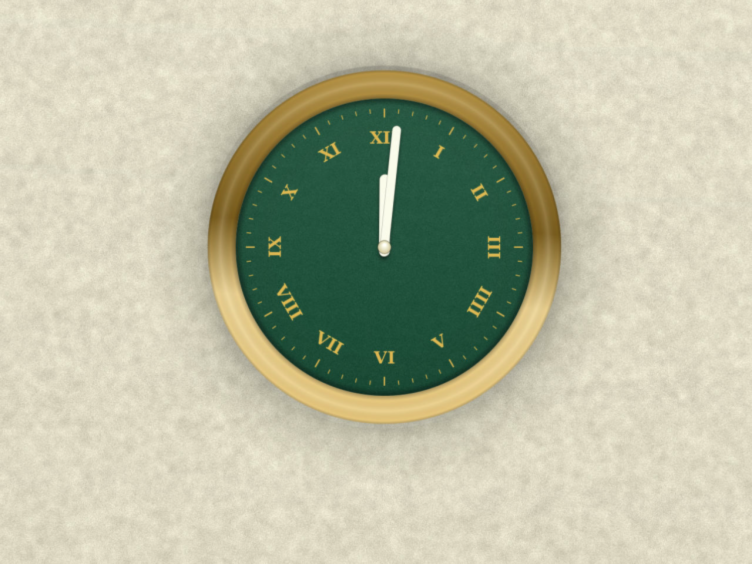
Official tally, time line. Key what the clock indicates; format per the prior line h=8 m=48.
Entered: h=12 m=1
